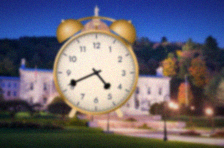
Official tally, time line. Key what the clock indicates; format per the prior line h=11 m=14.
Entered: h=4 m=41
